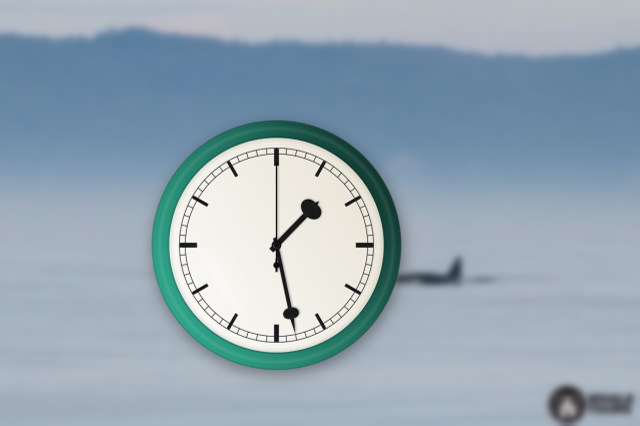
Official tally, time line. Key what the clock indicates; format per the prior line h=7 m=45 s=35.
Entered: h=1 m=28 s=0
